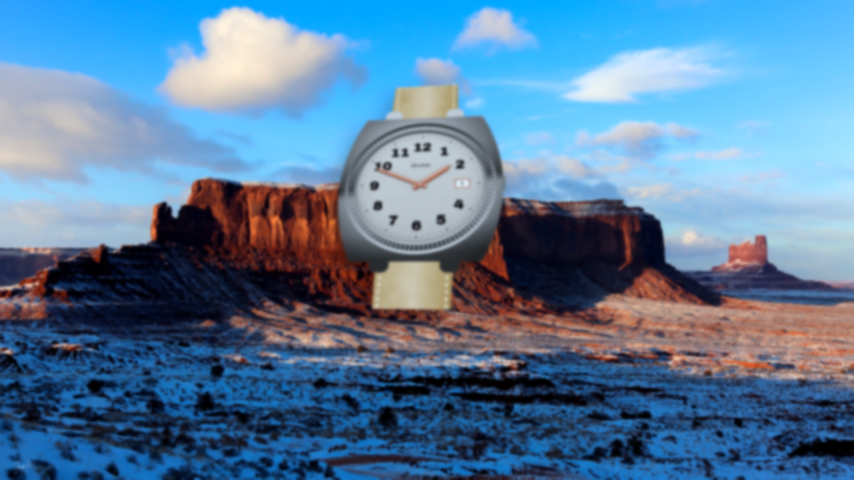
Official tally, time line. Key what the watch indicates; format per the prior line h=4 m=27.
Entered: h=1 m=49
